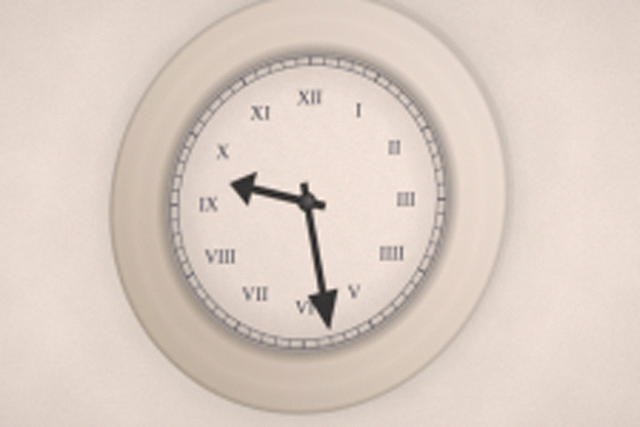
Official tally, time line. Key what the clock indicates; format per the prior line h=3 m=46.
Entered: h=9 m=28
